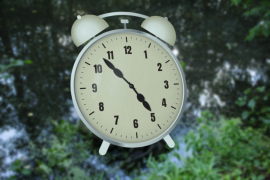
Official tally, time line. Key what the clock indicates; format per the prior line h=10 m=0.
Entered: h=4 m=53
